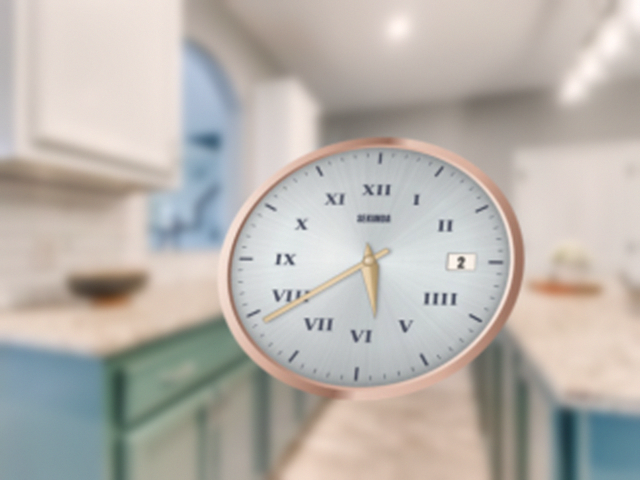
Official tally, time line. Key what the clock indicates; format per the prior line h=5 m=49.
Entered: h=5 m=39
